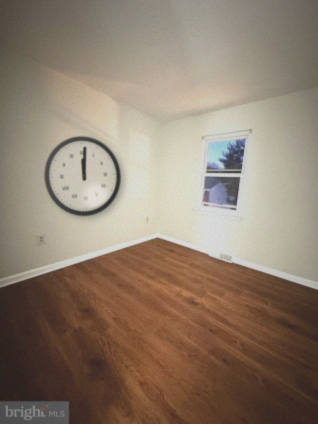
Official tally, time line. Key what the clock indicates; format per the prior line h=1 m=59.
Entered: h=12 m=1
